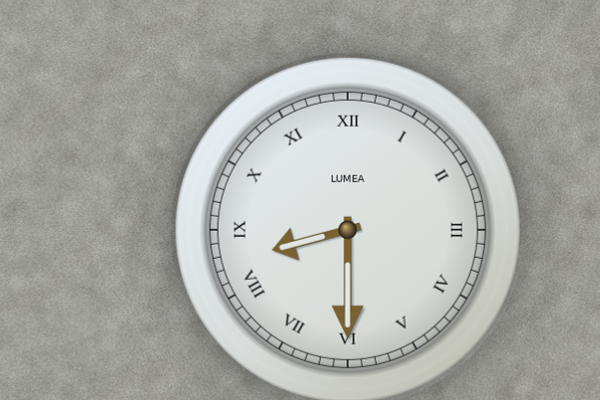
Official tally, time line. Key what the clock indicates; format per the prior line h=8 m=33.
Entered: h=8 m=30
